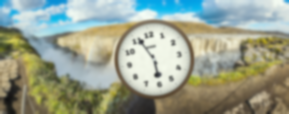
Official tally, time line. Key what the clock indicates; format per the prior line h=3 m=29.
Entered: h=5 m=56
